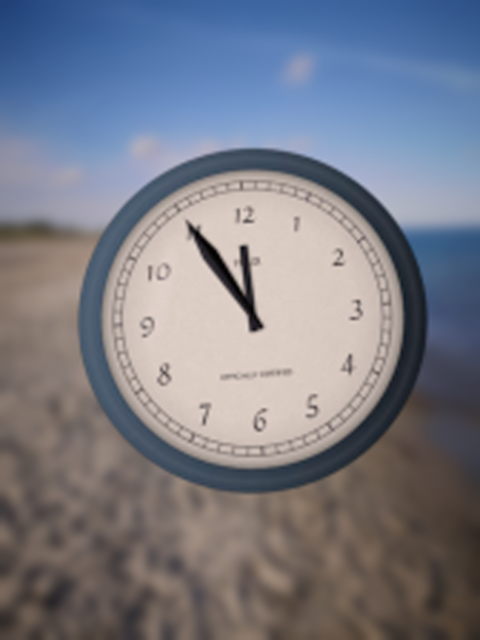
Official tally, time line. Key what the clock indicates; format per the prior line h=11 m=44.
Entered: h=11 m=55
